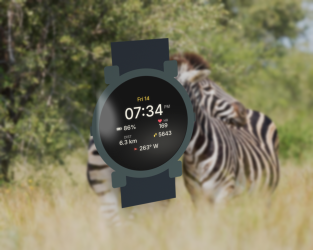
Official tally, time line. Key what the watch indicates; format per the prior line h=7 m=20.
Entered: h=7 m=34
